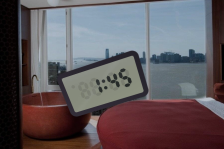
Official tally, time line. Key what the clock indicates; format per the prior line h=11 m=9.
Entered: h=1 m=45
